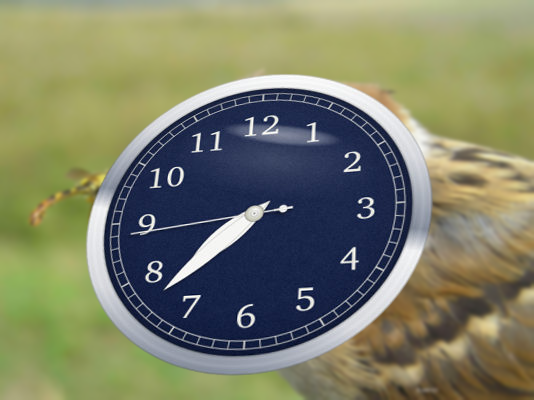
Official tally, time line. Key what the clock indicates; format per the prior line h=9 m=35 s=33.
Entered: h=7 m=37 s=44
